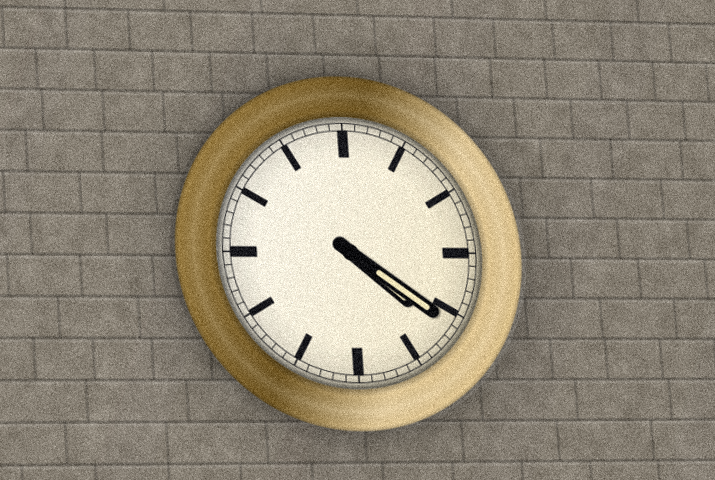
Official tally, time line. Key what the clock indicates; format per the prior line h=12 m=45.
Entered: h=4 m=21
